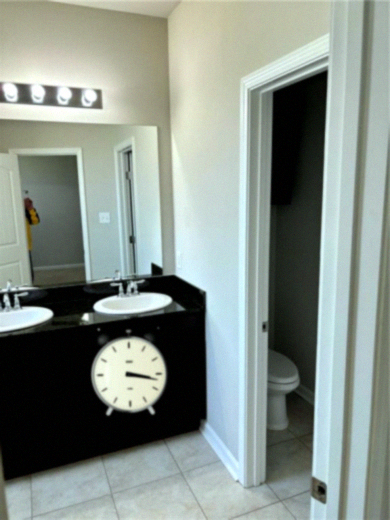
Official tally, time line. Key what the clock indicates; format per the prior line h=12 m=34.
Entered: h=3 m=17
